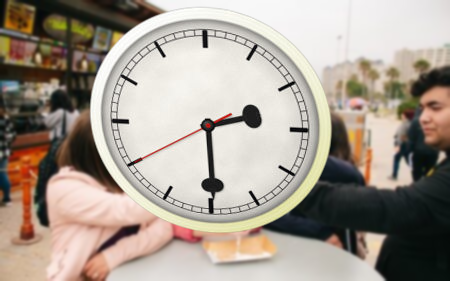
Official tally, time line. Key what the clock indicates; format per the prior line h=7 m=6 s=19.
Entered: h=2 m=29 s=40
